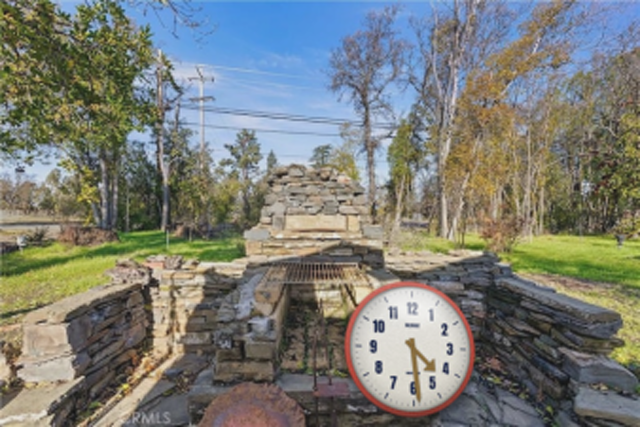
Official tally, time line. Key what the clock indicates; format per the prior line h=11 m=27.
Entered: h=4 m=29
